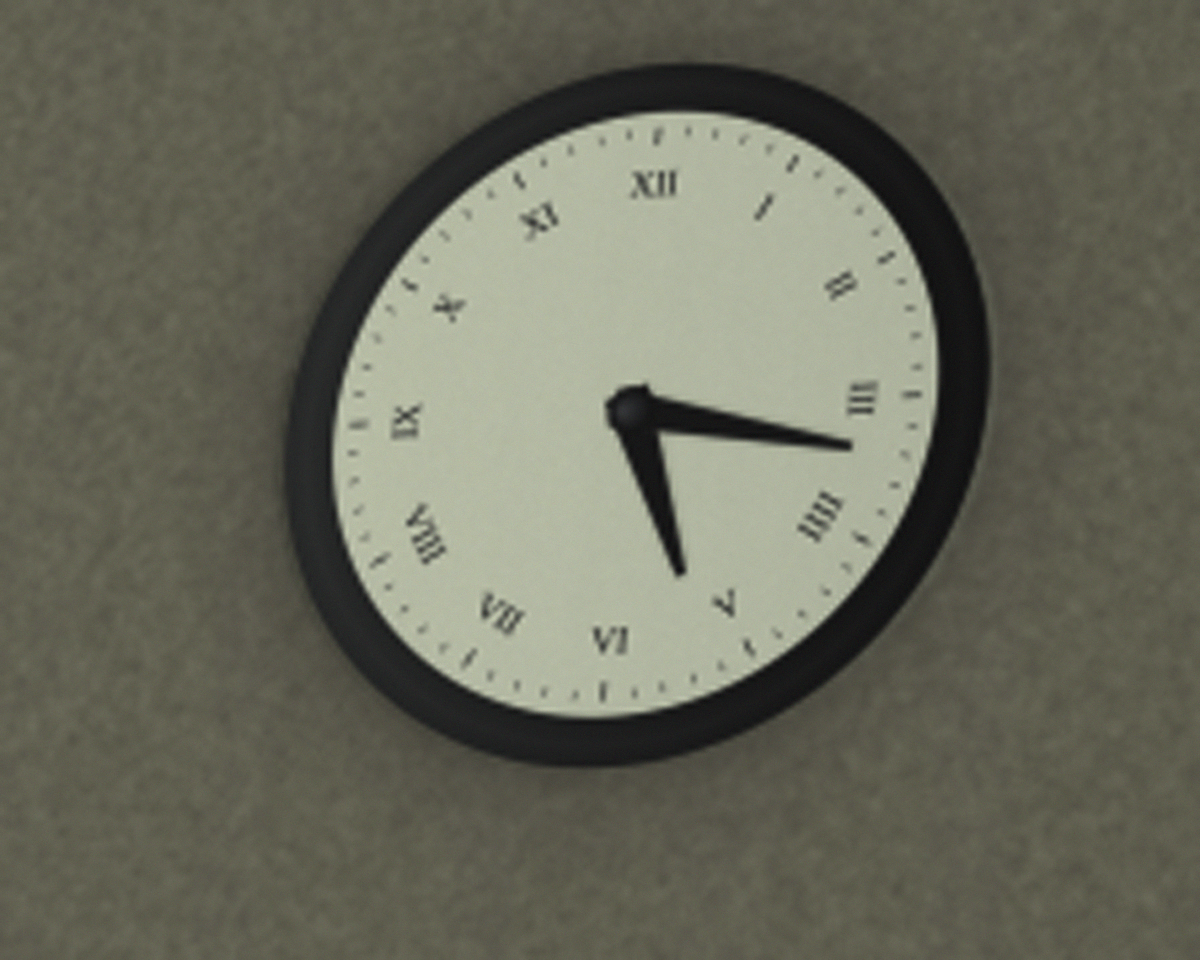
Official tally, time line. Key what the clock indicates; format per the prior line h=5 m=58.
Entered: h=5 m=17
